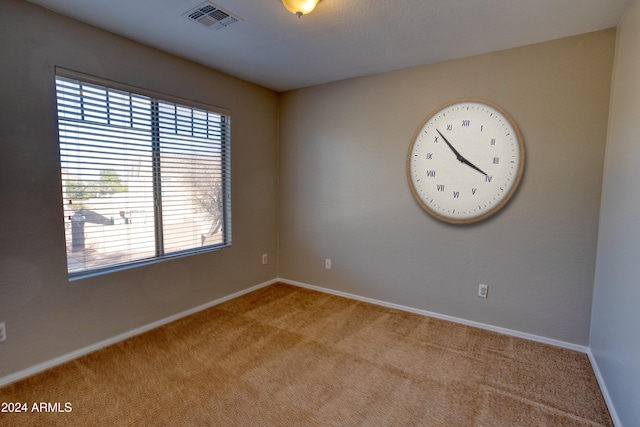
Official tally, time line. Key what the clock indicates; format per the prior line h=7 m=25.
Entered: h=3 m=52
